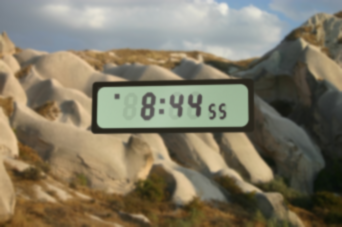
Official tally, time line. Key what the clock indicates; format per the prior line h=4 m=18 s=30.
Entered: h=8 m=44 s=55
